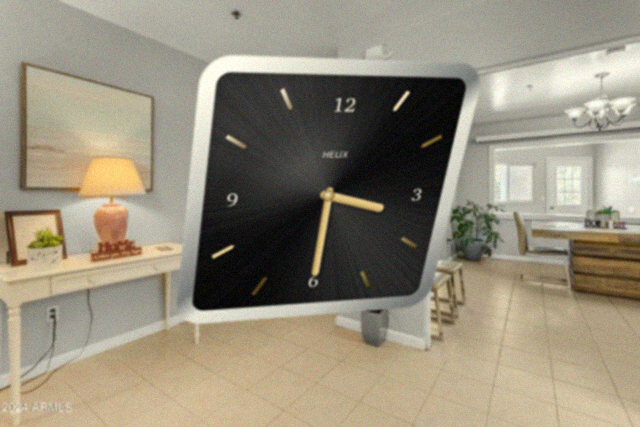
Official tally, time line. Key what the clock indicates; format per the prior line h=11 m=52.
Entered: h=3 m=30
